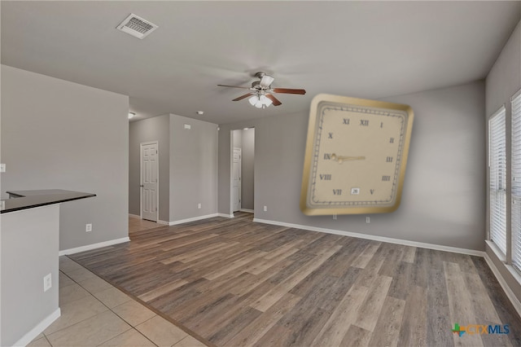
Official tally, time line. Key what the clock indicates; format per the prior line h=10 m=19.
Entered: h=8 m=45
